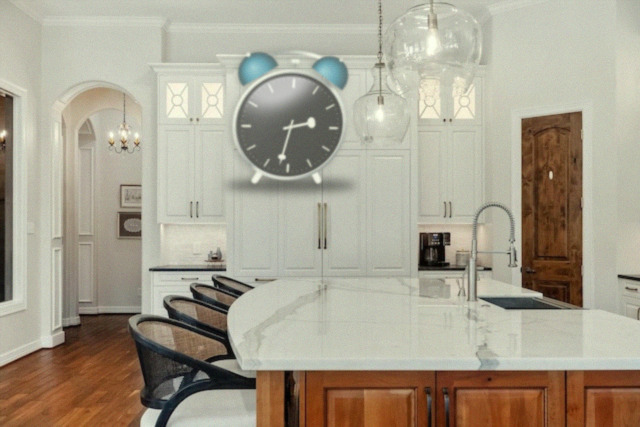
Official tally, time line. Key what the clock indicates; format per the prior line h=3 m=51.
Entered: h=2 m=32
